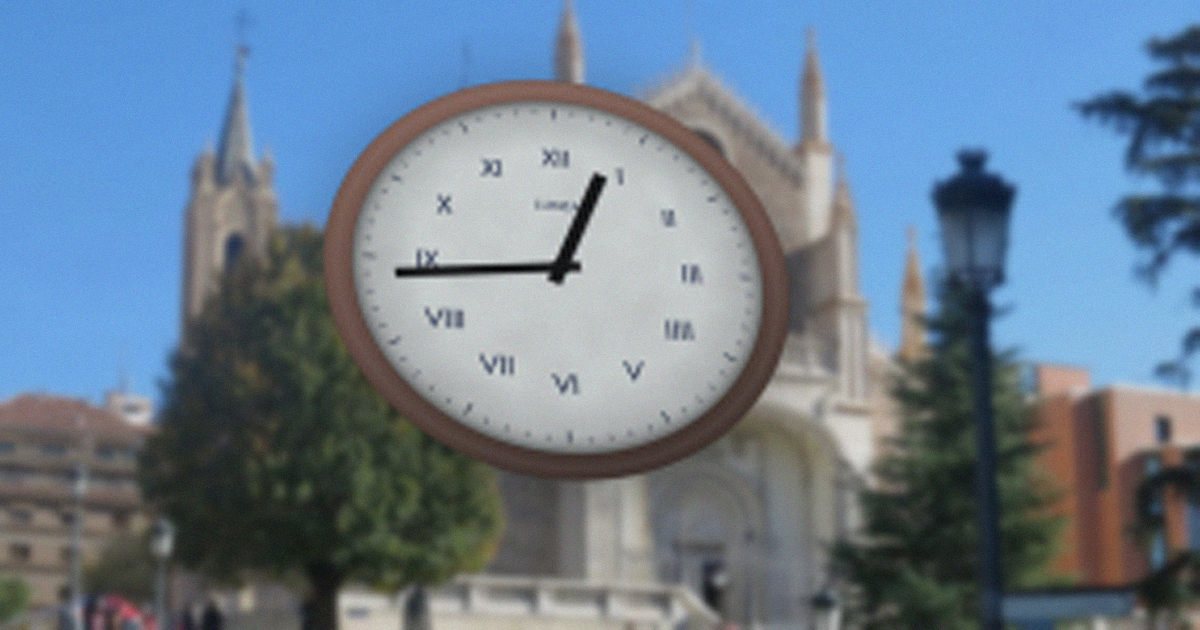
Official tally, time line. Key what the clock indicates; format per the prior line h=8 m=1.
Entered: h=12 m=44
